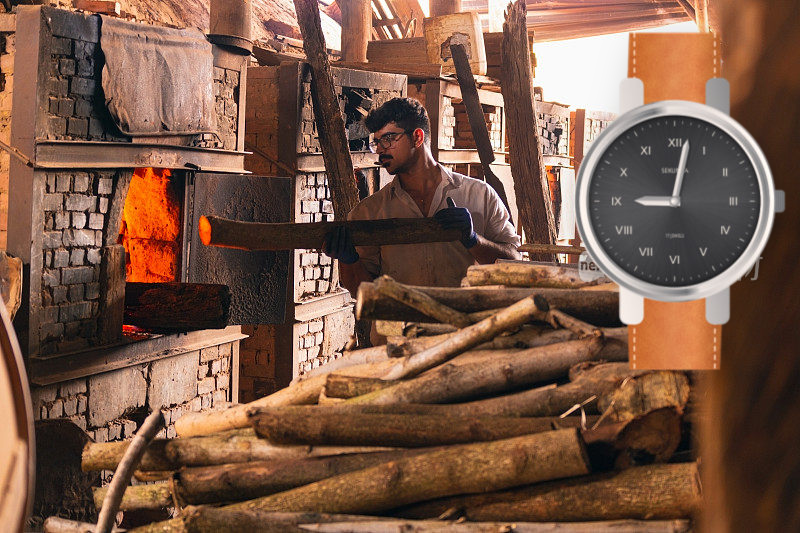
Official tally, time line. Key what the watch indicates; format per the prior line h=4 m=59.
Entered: h=9 m=2
